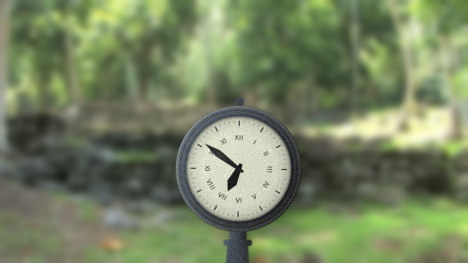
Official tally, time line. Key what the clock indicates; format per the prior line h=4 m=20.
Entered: h=6 m=51
